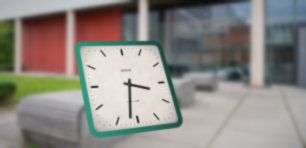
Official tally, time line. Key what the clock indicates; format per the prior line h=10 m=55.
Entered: h=3 m=32
